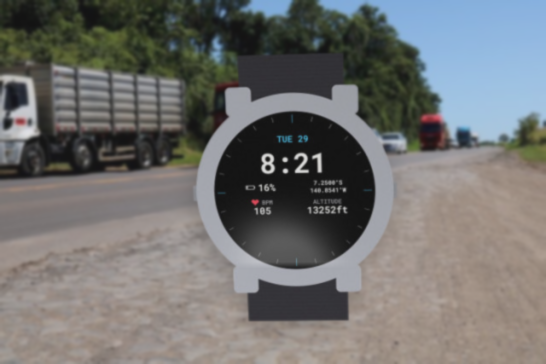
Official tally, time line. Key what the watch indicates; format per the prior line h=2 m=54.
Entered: h=8 m=21
